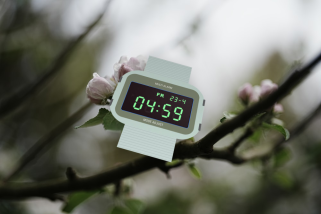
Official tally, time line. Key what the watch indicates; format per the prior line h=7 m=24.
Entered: h=4 m=59
